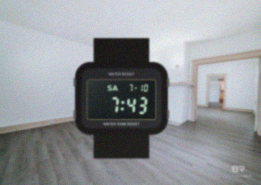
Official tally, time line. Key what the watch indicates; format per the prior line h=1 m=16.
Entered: h=7 m=43
